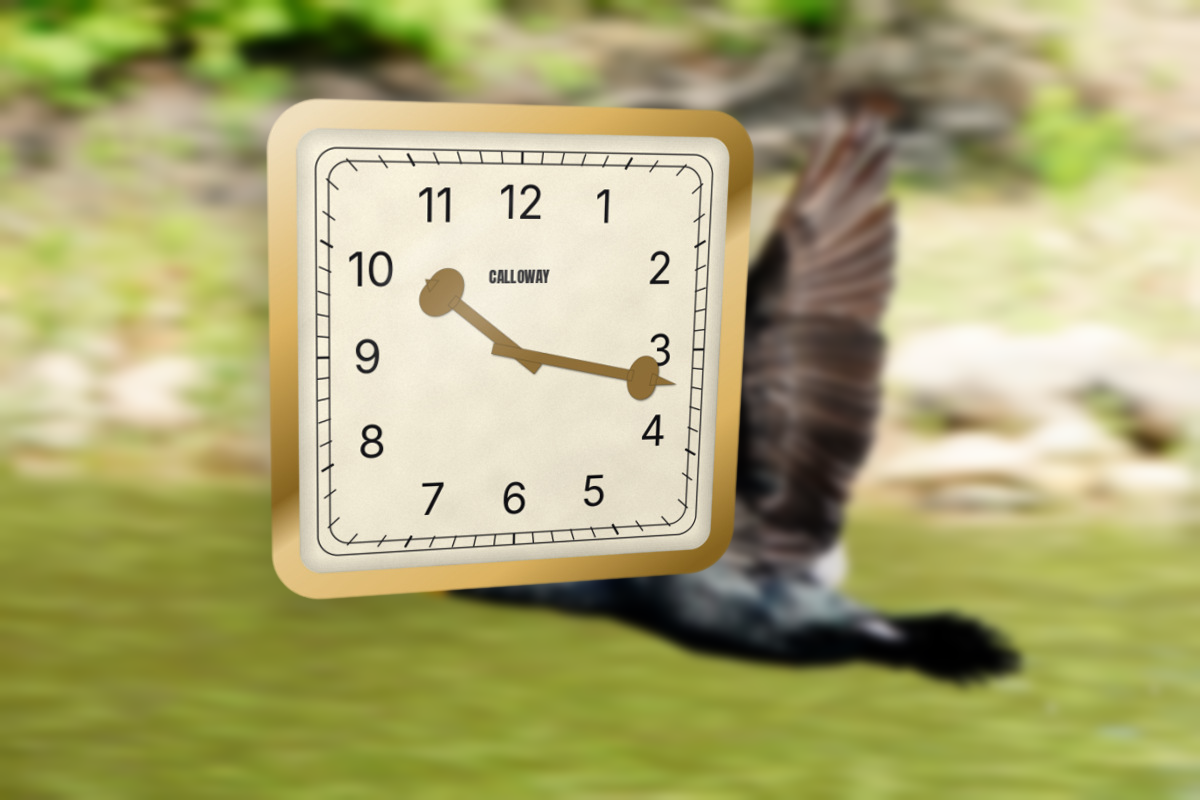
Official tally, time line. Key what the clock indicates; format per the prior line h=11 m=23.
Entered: h=10 m=17
